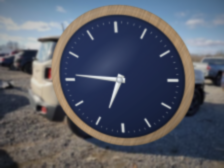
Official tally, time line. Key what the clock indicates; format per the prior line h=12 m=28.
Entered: h=6 m=46
